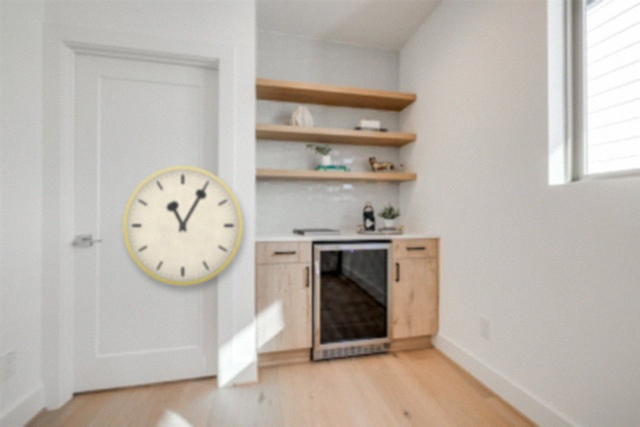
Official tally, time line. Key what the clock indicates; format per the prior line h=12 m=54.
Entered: h=11 m=5
